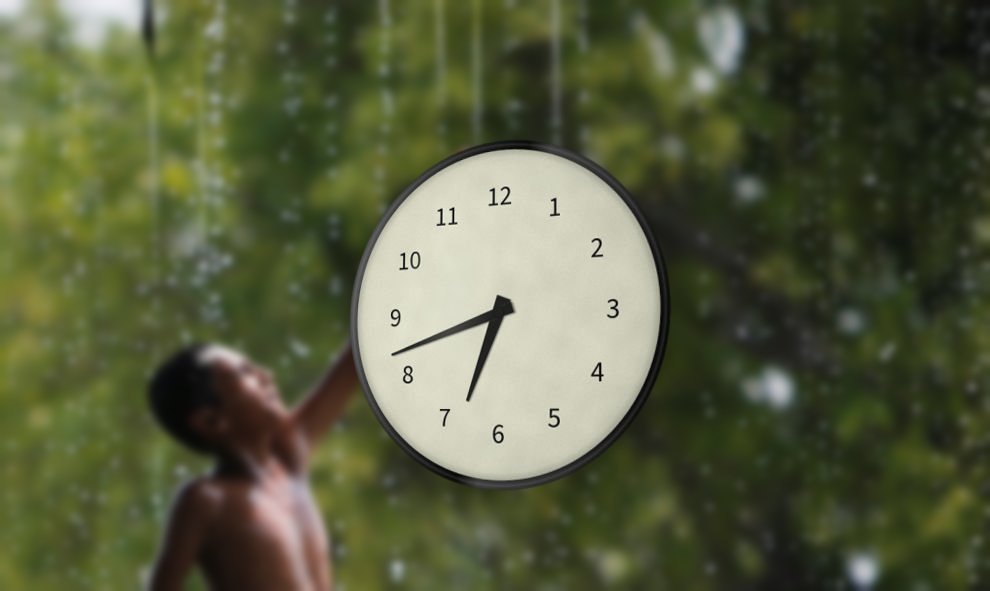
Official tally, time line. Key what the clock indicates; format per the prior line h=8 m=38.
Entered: h=6 m=42
